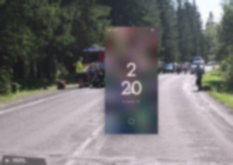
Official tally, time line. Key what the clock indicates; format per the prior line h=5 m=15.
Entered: h=2 m=20
